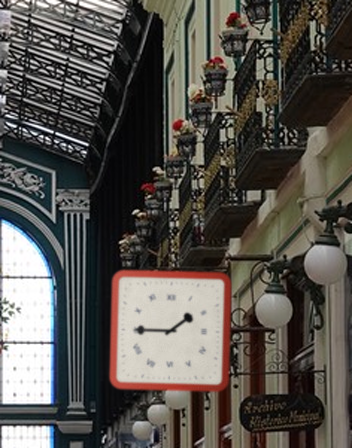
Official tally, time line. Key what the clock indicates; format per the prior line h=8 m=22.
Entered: h=1 m=45
